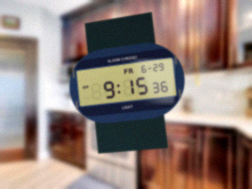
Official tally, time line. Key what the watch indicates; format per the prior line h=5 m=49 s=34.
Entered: h=9 m=15 s=36
